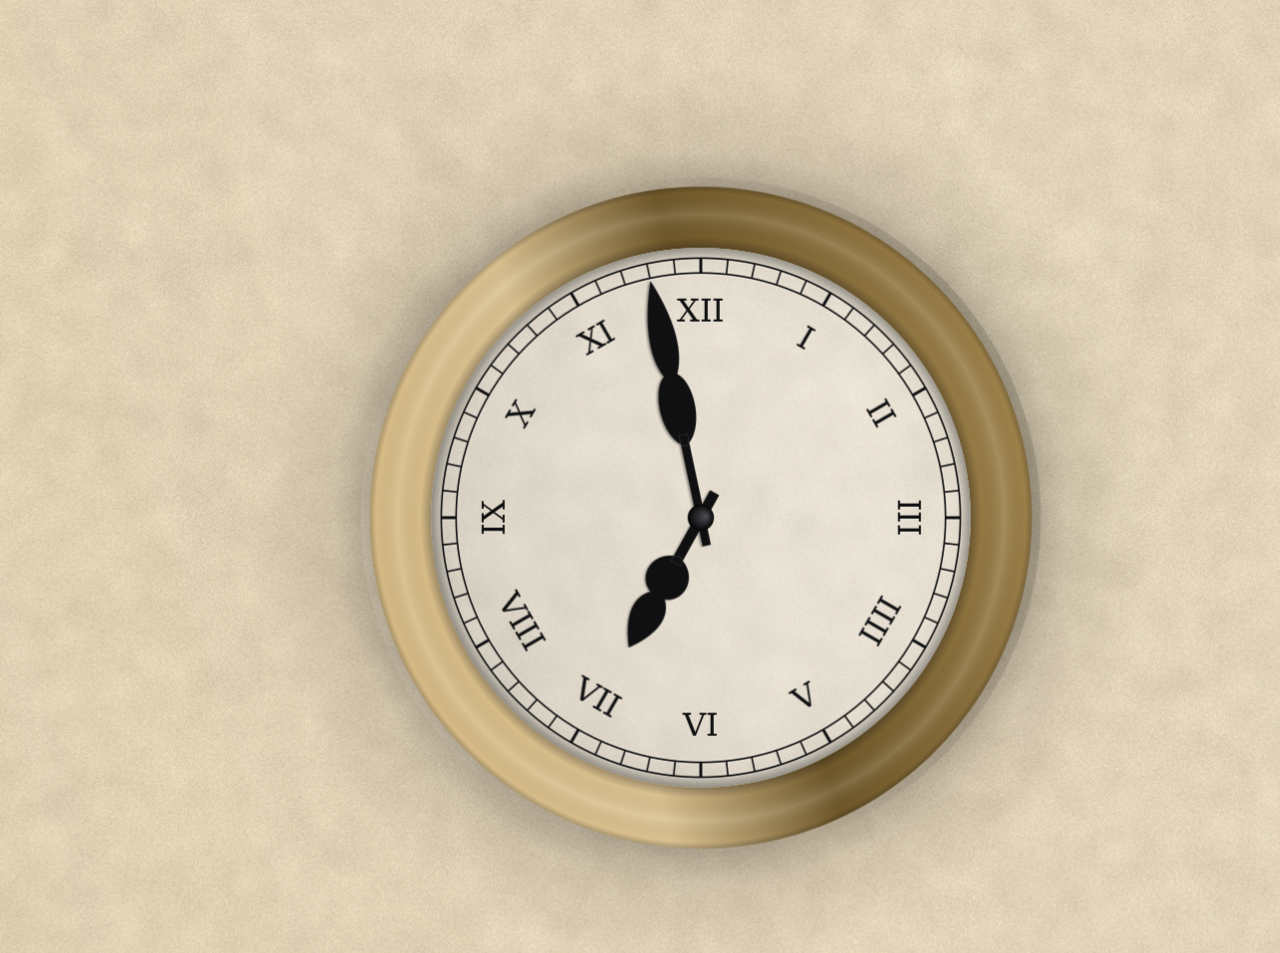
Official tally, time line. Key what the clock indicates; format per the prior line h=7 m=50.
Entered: h=6 m=58
